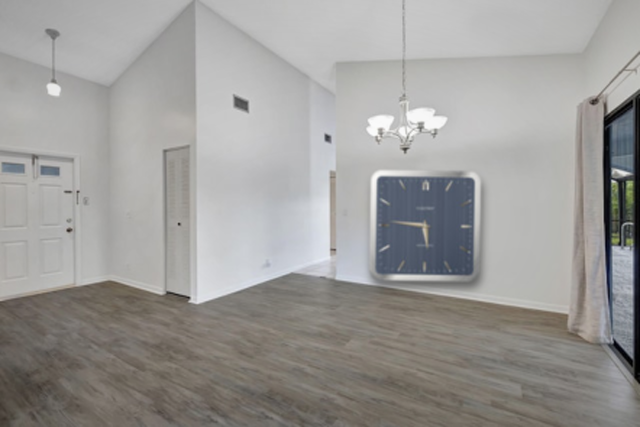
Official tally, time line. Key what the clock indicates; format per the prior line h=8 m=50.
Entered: h=5 m=46
